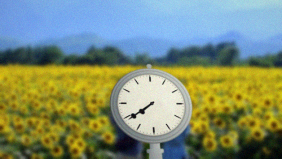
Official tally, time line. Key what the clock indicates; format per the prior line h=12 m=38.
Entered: h=7 m=39
